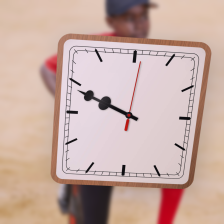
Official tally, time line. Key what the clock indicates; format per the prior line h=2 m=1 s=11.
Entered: h=9 m=49 s=1
